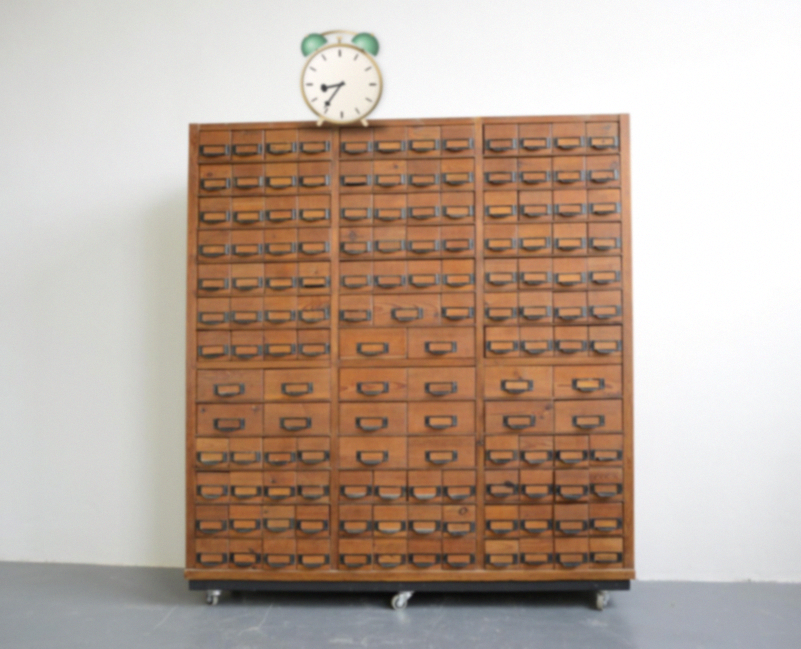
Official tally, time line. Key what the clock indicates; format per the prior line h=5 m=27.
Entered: h=8 m=36
